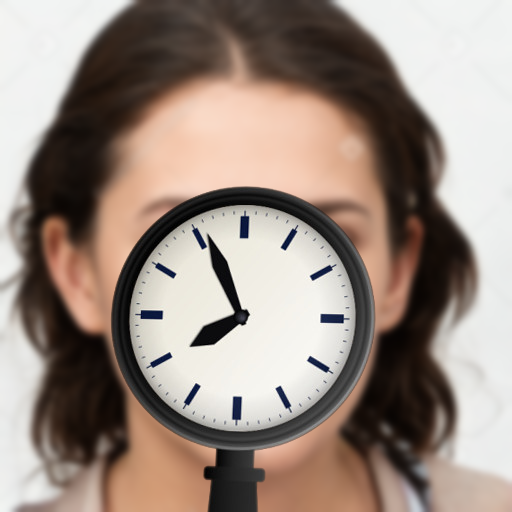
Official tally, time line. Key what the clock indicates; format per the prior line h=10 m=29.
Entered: h=7 m=56
